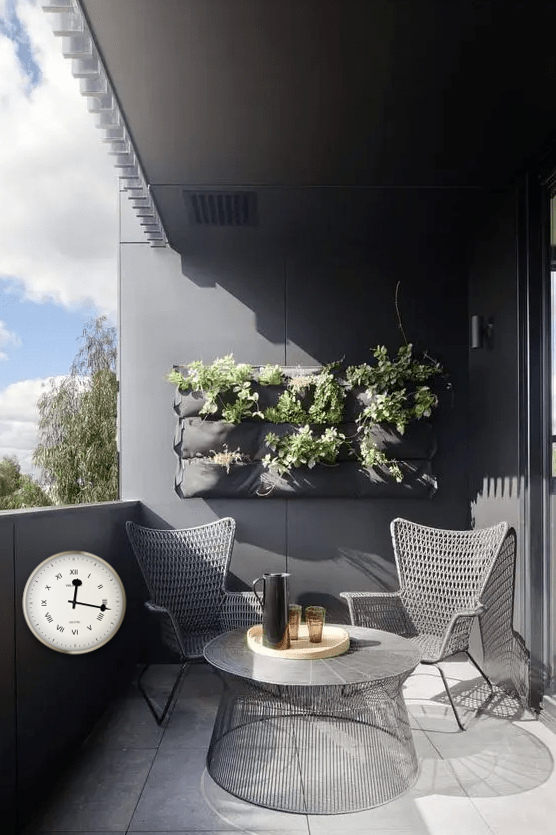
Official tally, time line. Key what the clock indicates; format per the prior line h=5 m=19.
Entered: h=12 m=17
